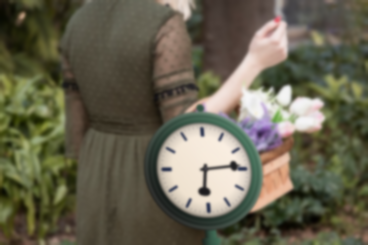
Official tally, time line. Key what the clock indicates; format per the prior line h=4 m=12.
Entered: h=6 m=14
